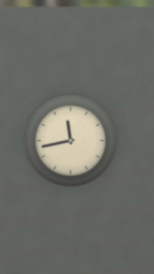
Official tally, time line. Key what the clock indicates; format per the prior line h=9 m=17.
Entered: h=11 m=43
